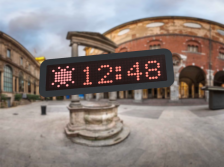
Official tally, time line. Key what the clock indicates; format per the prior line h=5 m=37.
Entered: h=12 m=48
